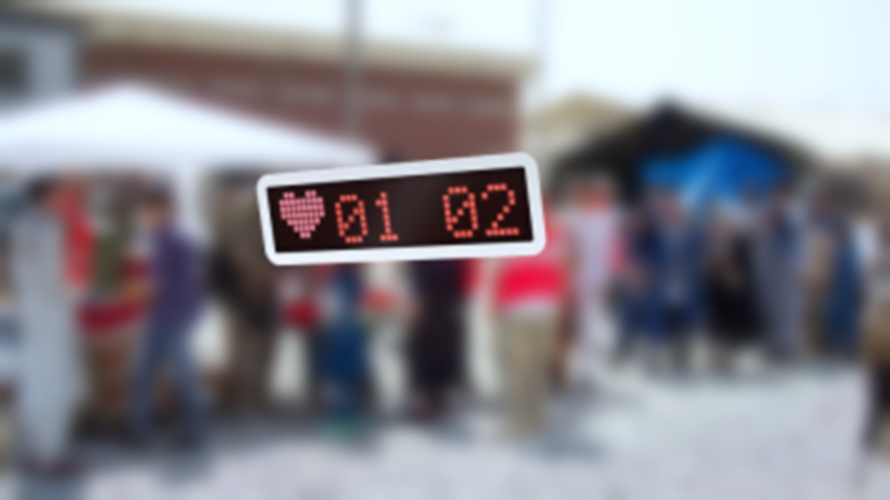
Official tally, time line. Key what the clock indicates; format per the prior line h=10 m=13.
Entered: h=1 m=2
